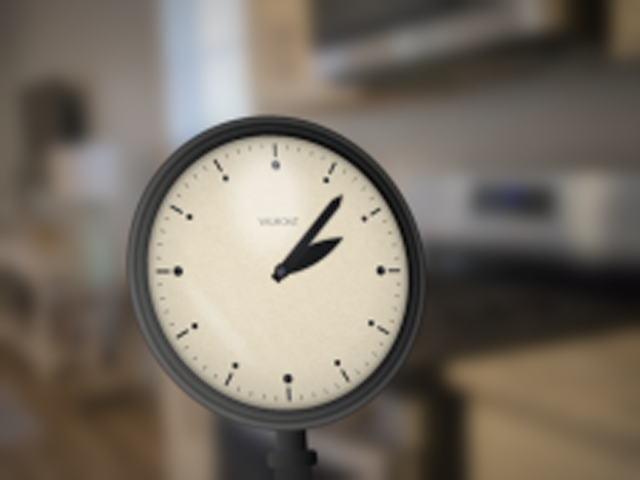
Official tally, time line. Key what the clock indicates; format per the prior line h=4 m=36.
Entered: h=2 m=7
